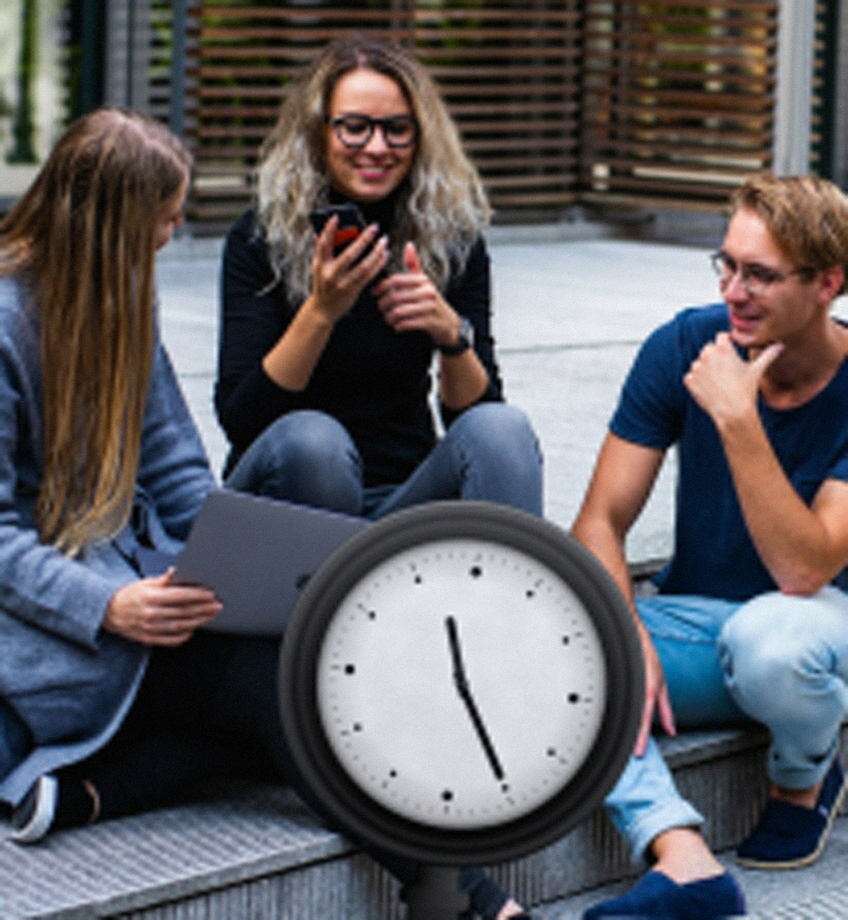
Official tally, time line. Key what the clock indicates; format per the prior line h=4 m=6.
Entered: h=11 m=25
